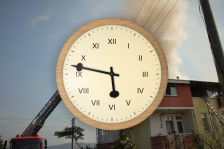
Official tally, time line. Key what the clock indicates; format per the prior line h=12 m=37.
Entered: h=5 m=47
